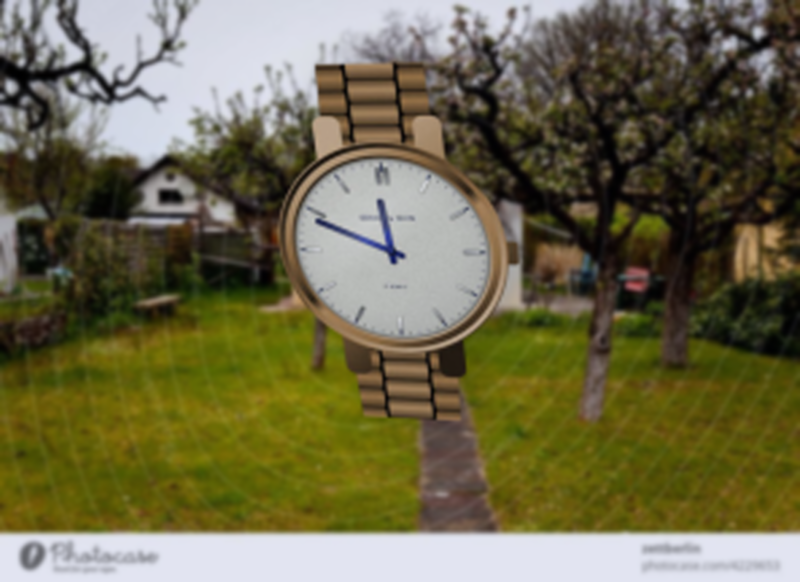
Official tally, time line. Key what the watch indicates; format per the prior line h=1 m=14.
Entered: h=11 m=49
